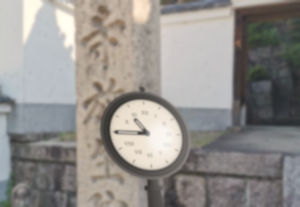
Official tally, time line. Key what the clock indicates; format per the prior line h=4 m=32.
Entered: h=10 m=45
